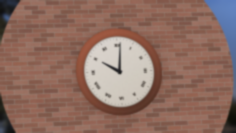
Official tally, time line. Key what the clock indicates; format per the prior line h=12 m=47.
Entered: h=10 m=1
